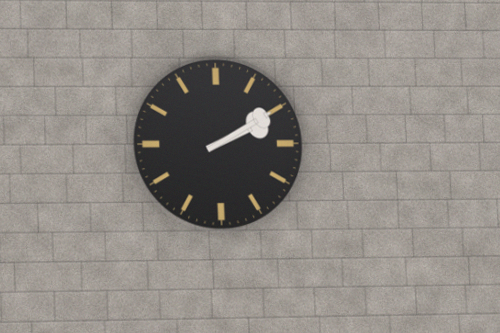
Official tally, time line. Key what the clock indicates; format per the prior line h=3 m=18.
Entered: h=2 m=10
